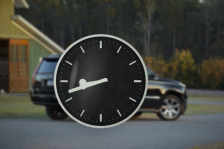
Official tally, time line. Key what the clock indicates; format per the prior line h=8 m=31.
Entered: h=8 m=42
